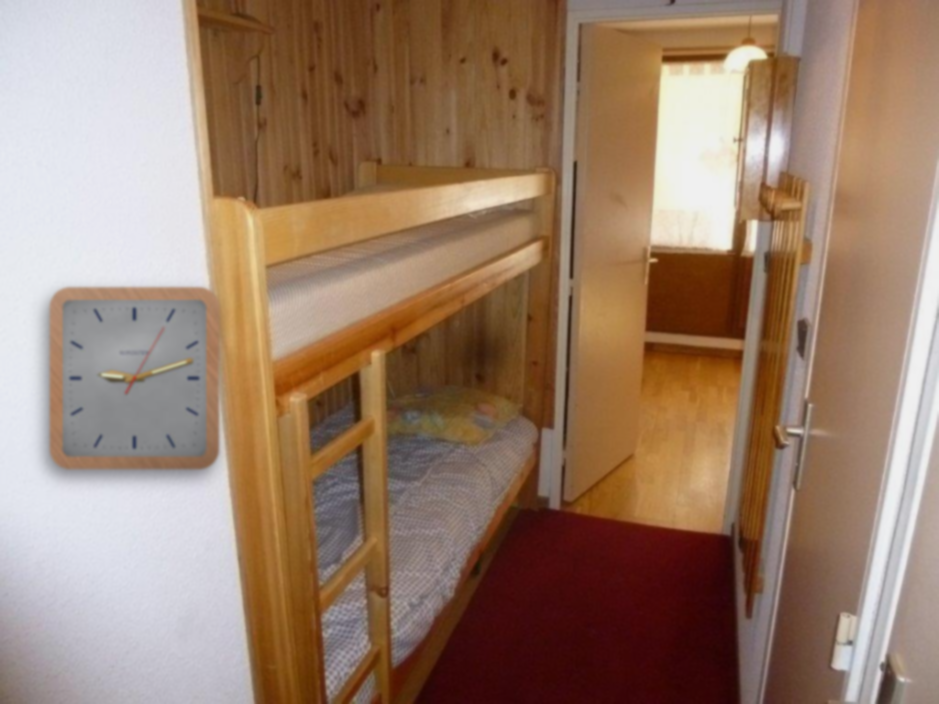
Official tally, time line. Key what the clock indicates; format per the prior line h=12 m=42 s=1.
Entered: h=9 m=12 s=5
